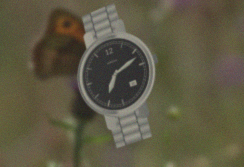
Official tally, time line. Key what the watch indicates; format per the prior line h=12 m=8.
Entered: h=7 m=12
